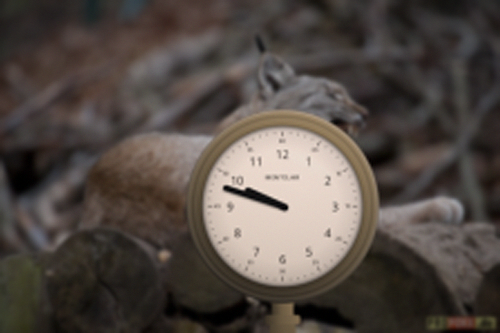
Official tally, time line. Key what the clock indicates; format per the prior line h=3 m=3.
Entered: h=9 m=48
